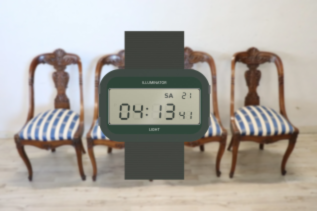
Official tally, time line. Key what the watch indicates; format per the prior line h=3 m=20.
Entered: h=4 m=13
